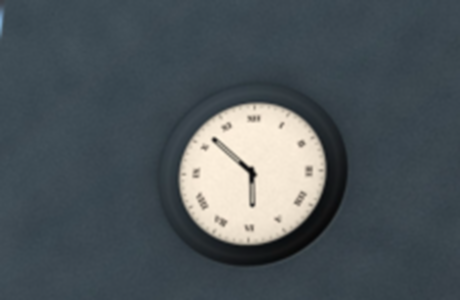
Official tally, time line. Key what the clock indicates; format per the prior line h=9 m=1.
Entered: h=5 m=52
